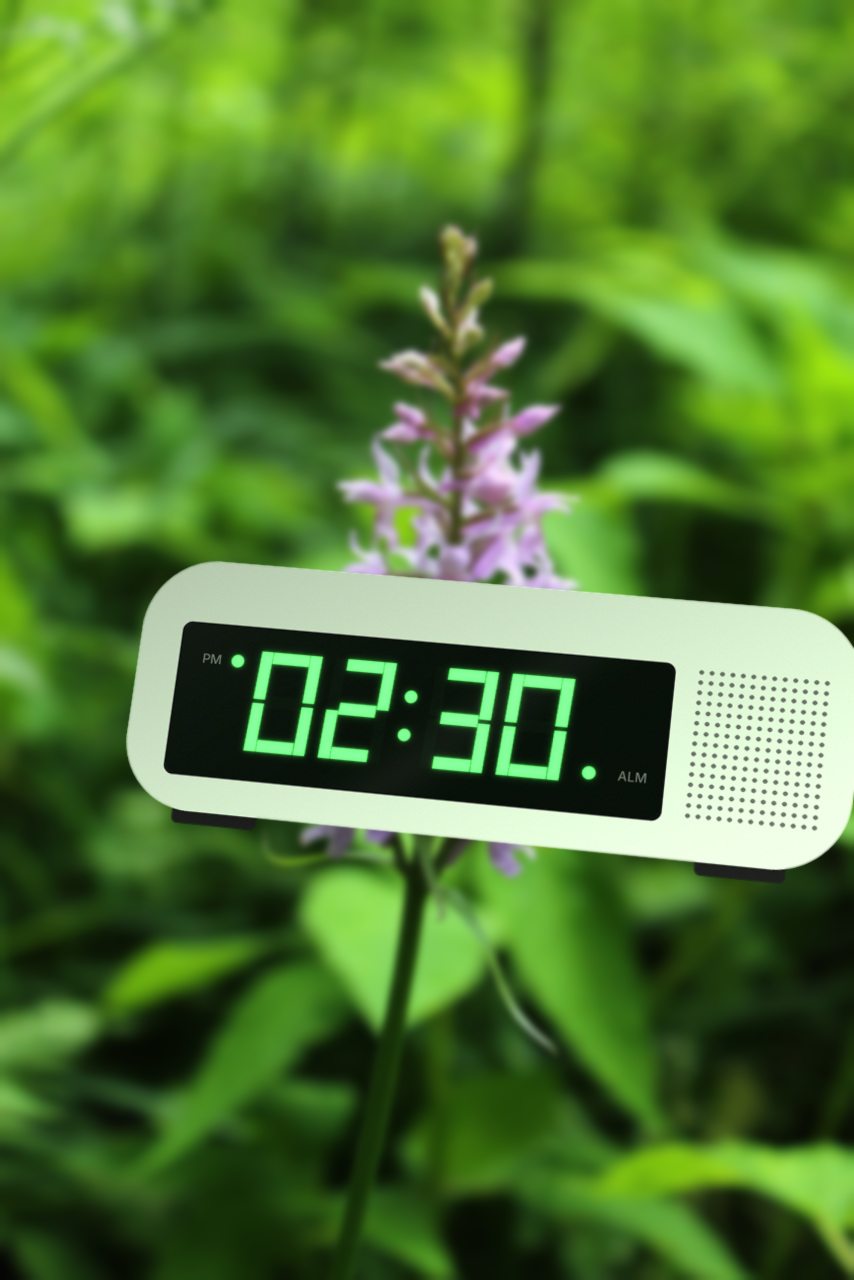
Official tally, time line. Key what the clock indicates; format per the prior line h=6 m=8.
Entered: h=2 m=30
